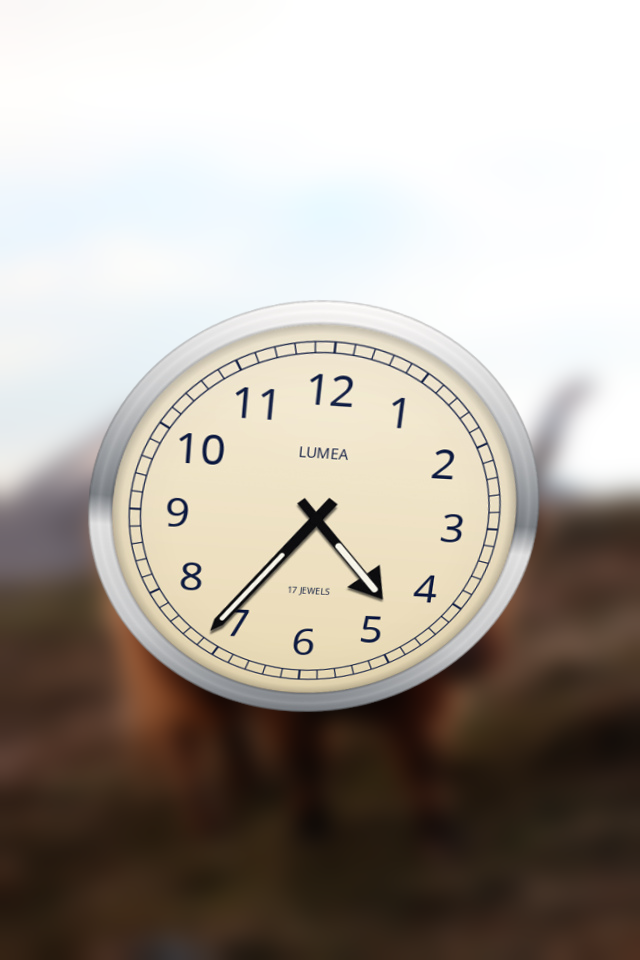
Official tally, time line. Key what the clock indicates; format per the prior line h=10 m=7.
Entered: h=4 m=36
